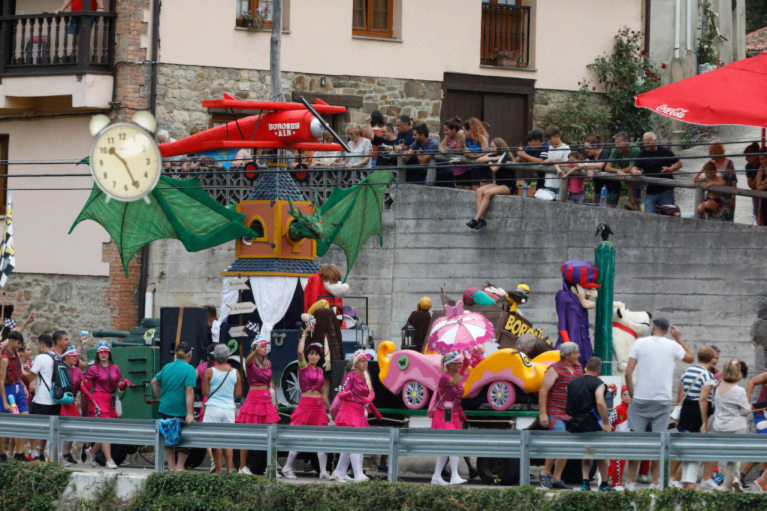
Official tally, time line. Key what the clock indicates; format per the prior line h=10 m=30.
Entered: h=10 m=26
